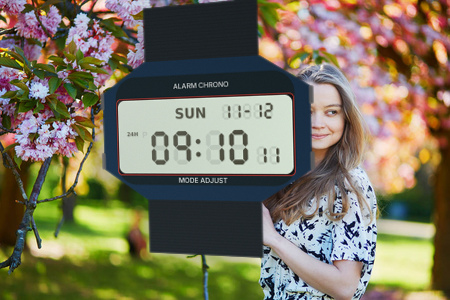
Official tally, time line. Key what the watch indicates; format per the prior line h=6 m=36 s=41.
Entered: h=9 m=10 s=11
